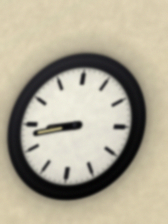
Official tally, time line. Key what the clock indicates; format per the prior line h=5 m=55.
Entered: h=8 m=43
